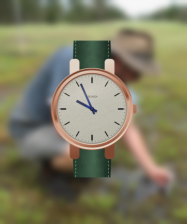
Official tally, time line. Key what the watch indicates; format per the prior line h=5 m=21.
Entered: h=9 m=56
